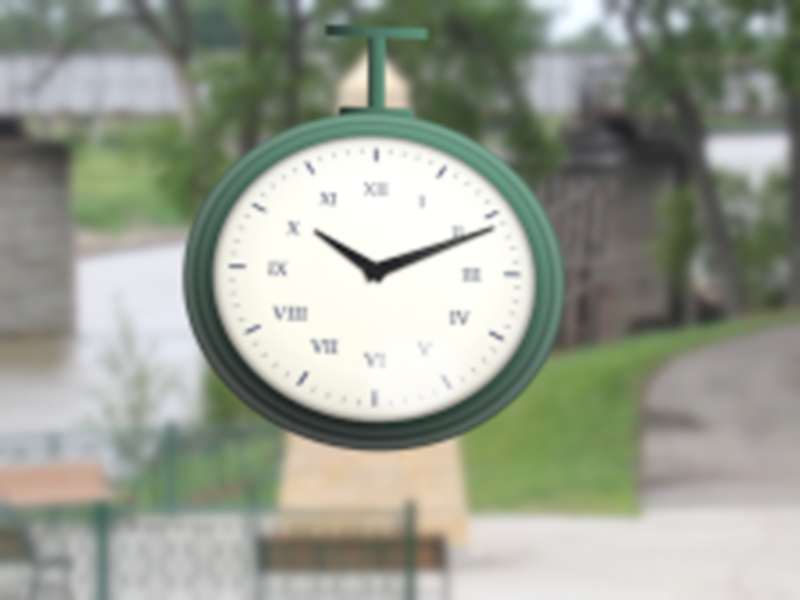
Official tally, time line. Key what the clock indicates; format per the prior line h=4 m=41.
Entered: h=10 m=11
